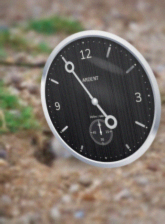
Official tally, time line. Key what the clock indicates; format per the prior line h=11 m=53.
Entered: h=4 m=55
